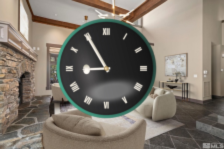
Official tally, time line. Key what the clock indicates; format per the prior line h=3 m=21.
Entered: h=8 m=55
